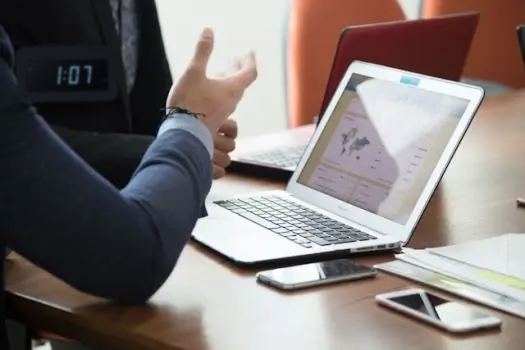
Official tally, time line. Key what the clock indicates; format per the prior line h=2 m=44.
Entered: h=1 m=7
